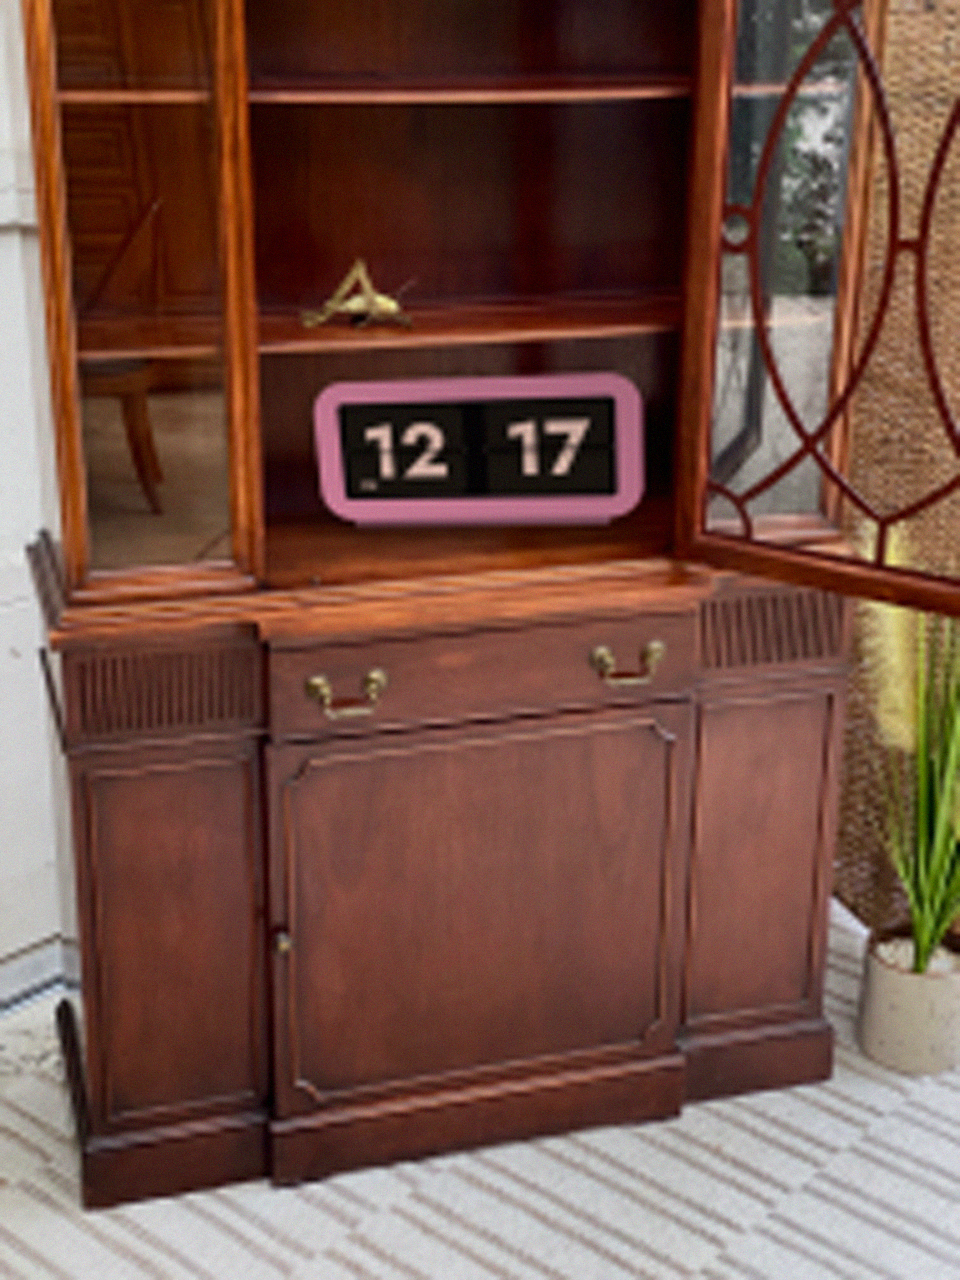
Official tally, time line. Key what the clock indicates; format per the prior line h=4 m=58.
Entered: h=12 m=17
